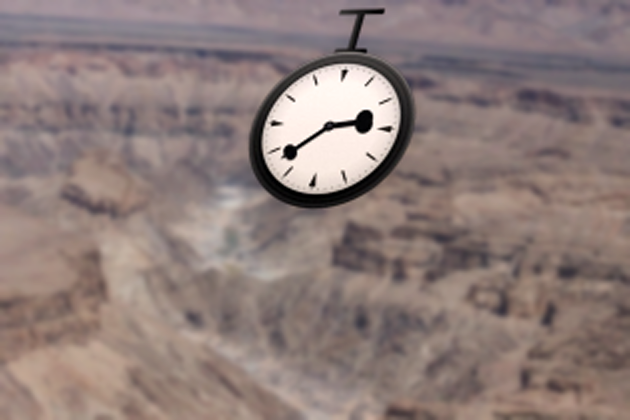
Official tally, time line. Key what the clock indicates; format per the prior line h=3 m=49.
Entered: h=2 m=38
